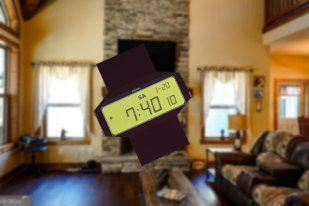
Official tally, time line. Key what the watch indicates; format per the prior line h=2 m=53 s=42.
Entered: h=7 m=40 s=10
